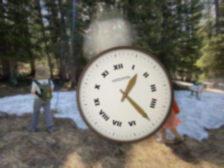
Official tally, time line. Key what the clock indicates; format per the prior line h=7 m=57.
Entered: h=1 m=25
